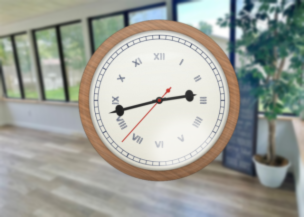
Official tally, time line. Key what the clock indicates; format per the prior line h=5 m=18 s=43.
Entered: h=2 m=42 s=37
